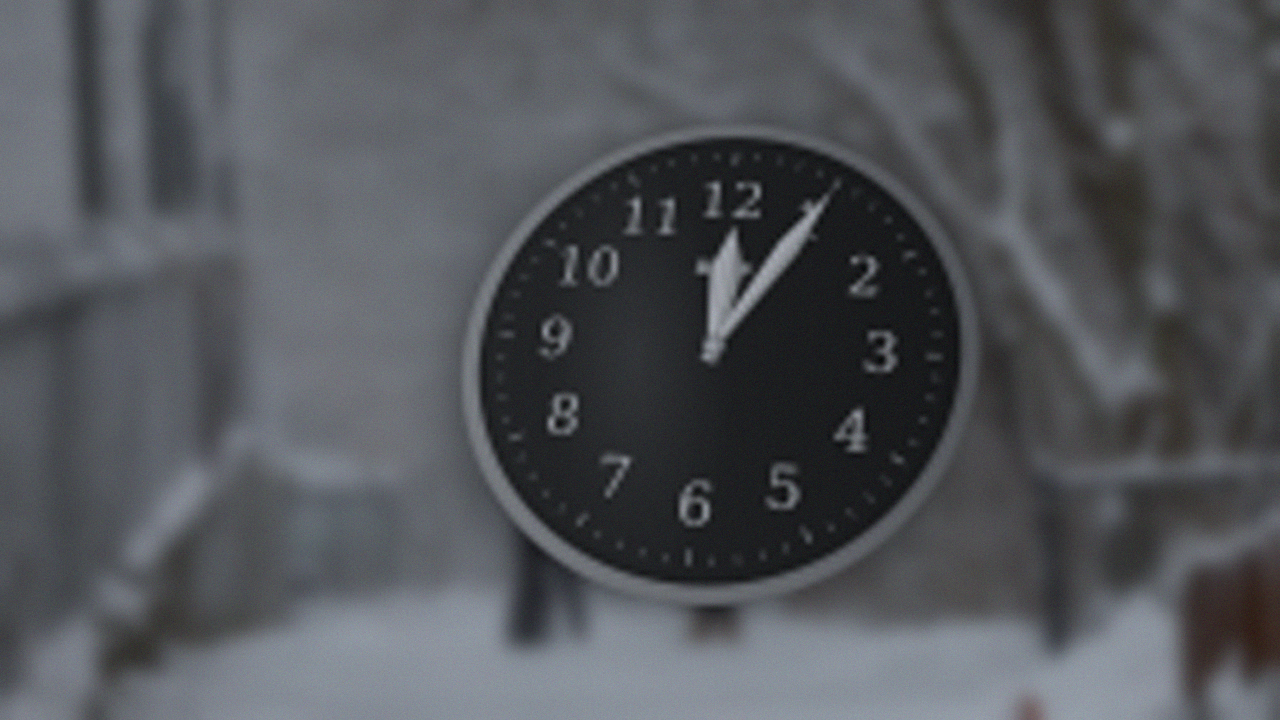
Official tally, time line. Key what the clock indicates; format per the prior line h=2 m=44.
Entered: h=12 m=5
